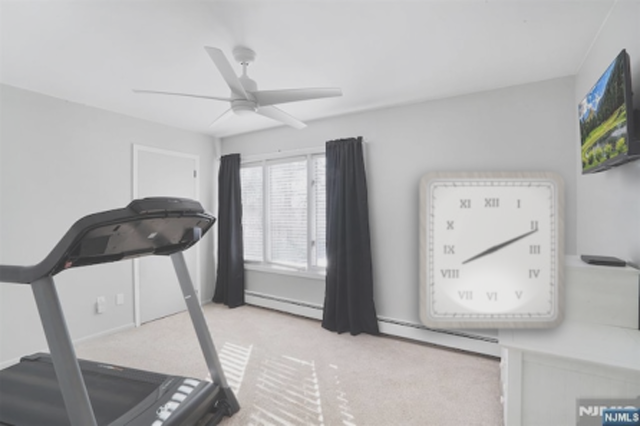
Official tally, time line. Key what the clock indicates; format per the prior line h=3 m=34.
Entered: h=8 m=11
